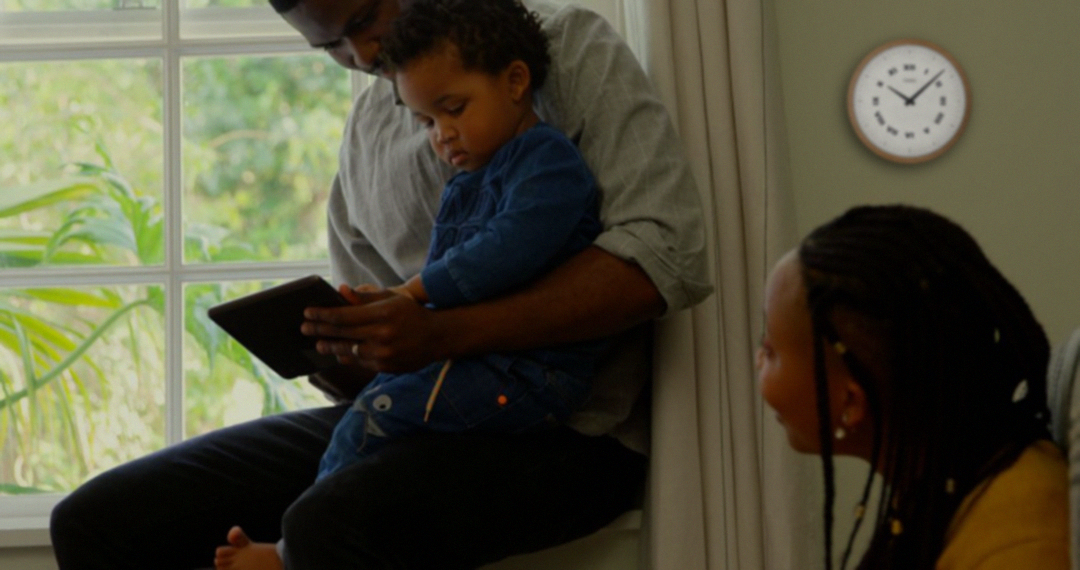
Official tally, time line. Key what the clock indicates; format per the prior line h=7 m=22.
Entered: h=10 m=8
